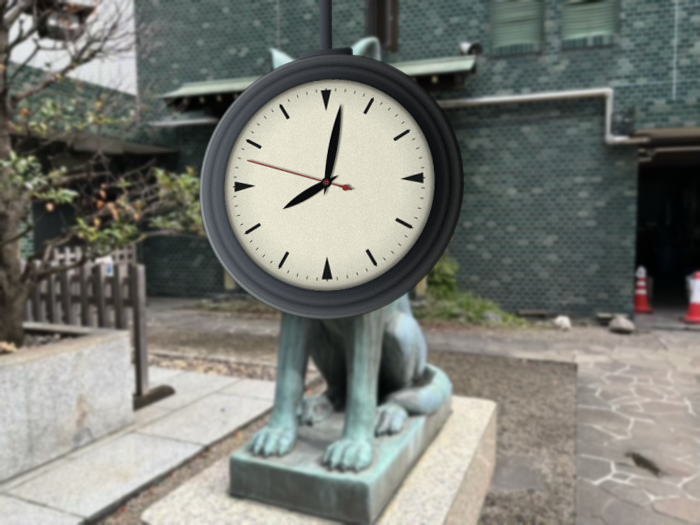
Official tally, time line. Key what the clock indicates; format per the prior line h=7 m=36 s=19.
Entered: h=8 m=1 s=48
